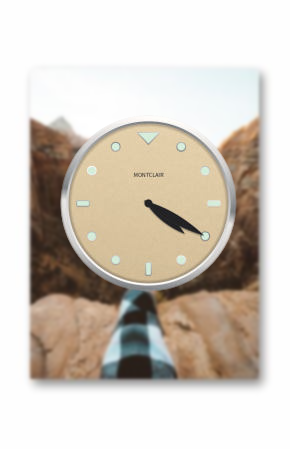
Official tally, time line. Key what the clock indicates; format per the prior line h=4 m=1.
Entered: h=4 m=20
